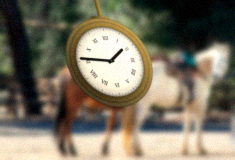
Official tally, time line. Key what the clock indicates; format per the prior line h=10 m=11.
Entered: h=1 m=46
